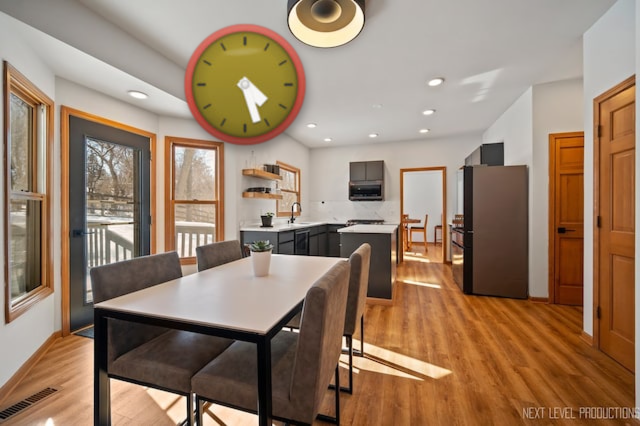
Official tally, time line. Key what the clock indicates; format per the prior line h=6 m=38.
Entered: h=4 m=27
